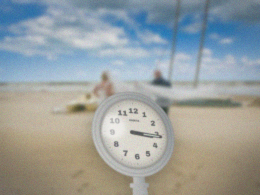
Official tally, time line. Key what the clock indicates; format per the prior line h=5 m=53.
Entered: h=3 m=16
